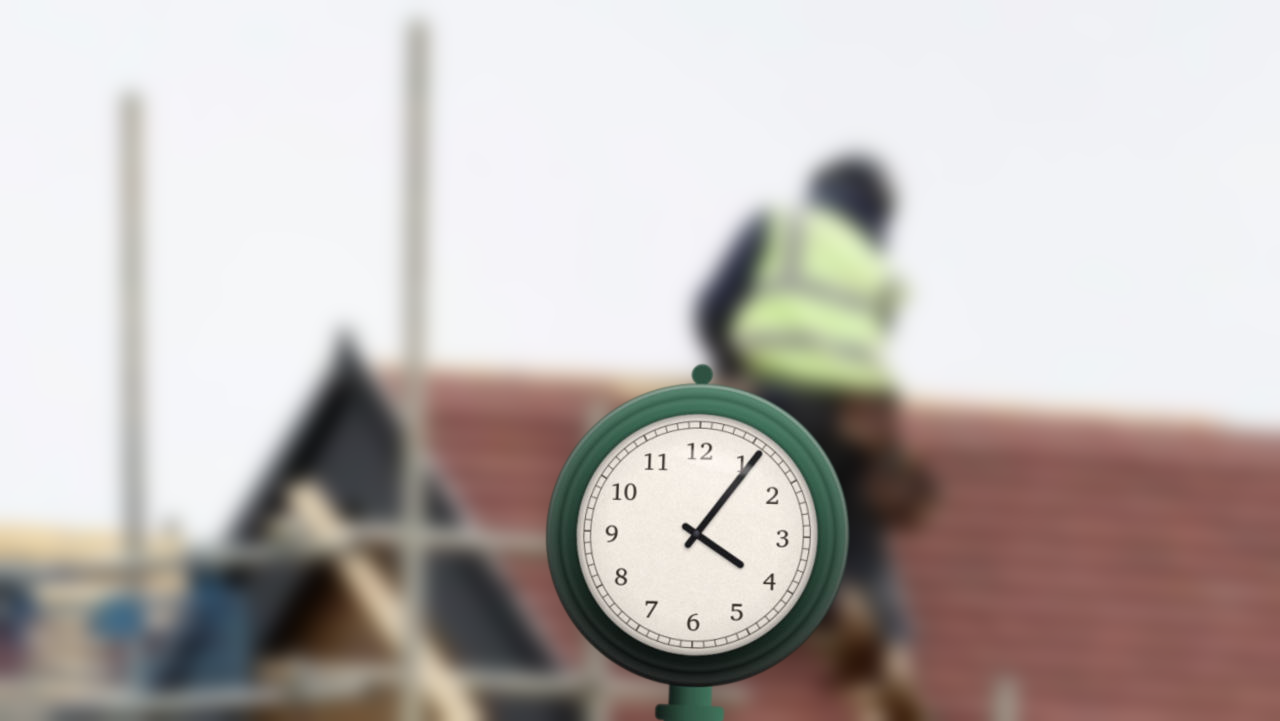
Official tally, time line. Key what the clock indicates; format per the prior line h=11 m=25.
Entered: h=4 m=6
